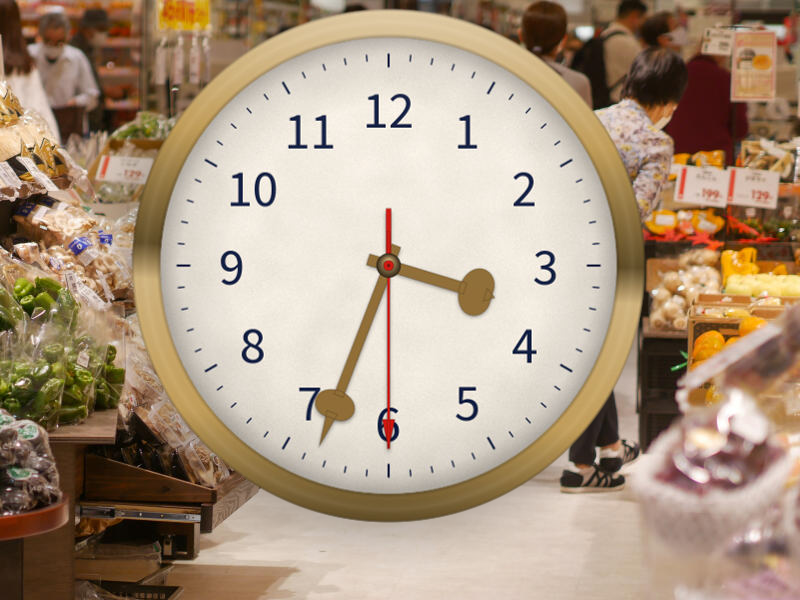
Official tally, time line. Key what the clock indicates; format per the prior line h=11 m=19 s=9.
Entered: h=3 m=33 s=30
